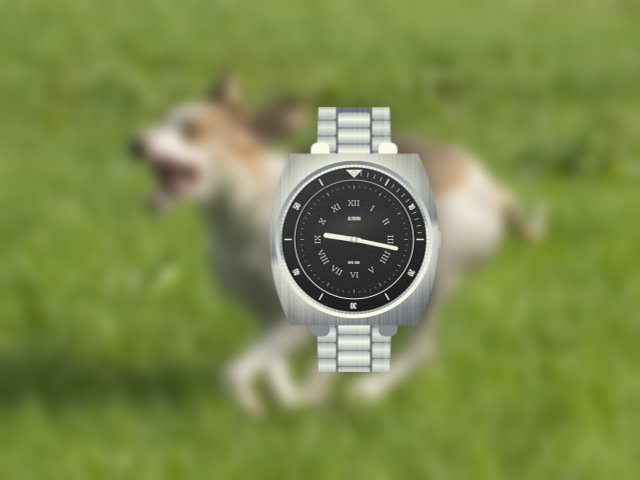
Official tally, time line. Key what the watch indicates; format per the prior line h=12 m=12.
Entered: h=9 m=17
